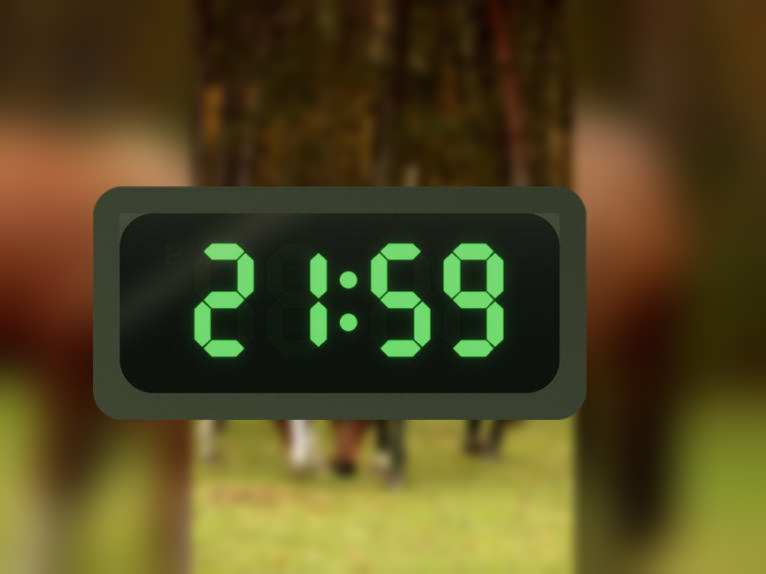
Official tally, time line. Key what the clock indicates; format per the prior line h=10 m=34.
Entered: h=21 m=59
